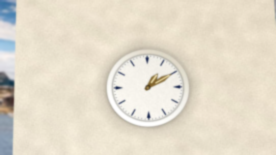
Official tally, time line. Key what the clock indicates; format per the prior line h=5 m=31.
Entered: h=1 m=10
